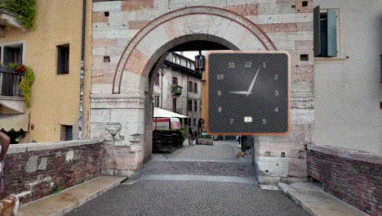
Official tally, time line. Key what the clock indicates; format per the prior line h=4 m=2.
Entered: h=9 m=4
